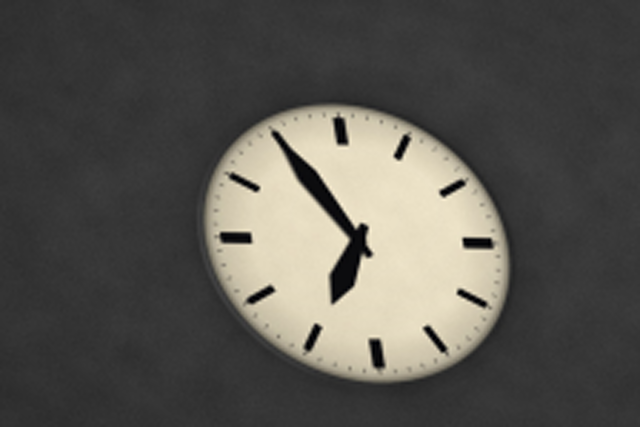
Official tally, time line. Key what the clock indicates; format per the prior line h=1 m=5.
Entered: h=6 m=55
